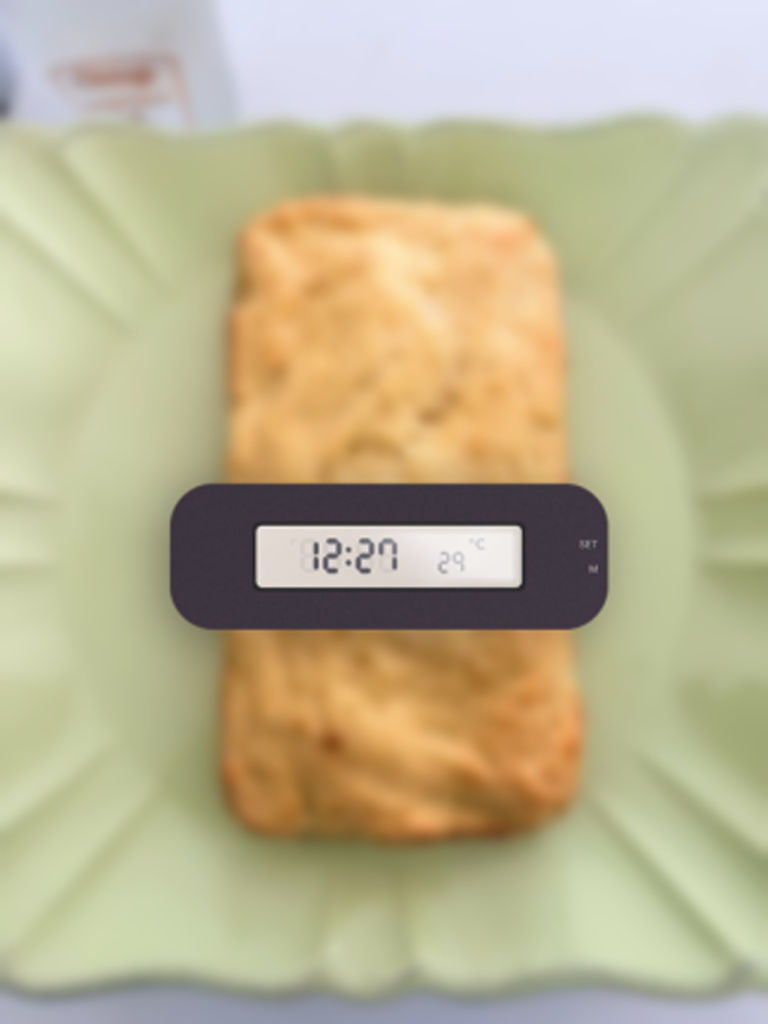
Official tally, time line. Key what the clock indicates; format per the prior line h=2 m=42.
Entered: h=12 m=27
